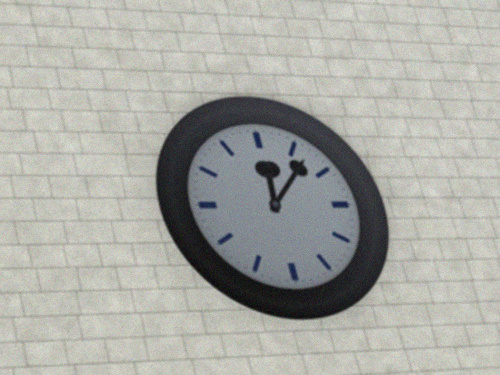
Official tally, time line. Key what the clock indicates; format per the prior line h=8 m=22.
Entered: h=12 m=7
